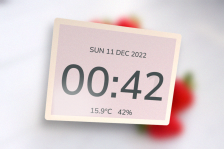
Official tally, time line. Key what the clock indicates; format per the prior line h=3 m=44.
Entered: h=0 m=42
